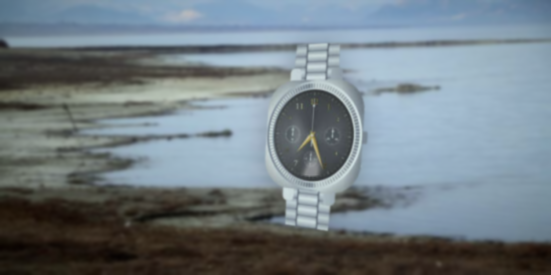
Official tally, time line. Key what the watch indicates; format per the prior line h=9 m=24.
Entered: h=7 m=26
